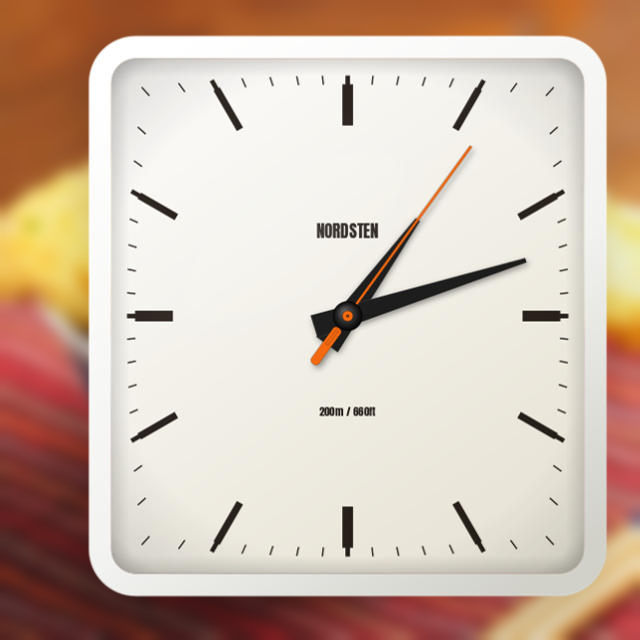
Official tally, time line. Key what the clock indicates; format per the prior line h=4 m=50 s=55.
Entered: h=1 m=12 s=6
